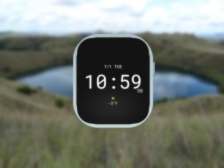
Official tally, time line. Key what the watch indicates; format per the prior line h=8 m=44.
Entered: h=10 m=59
